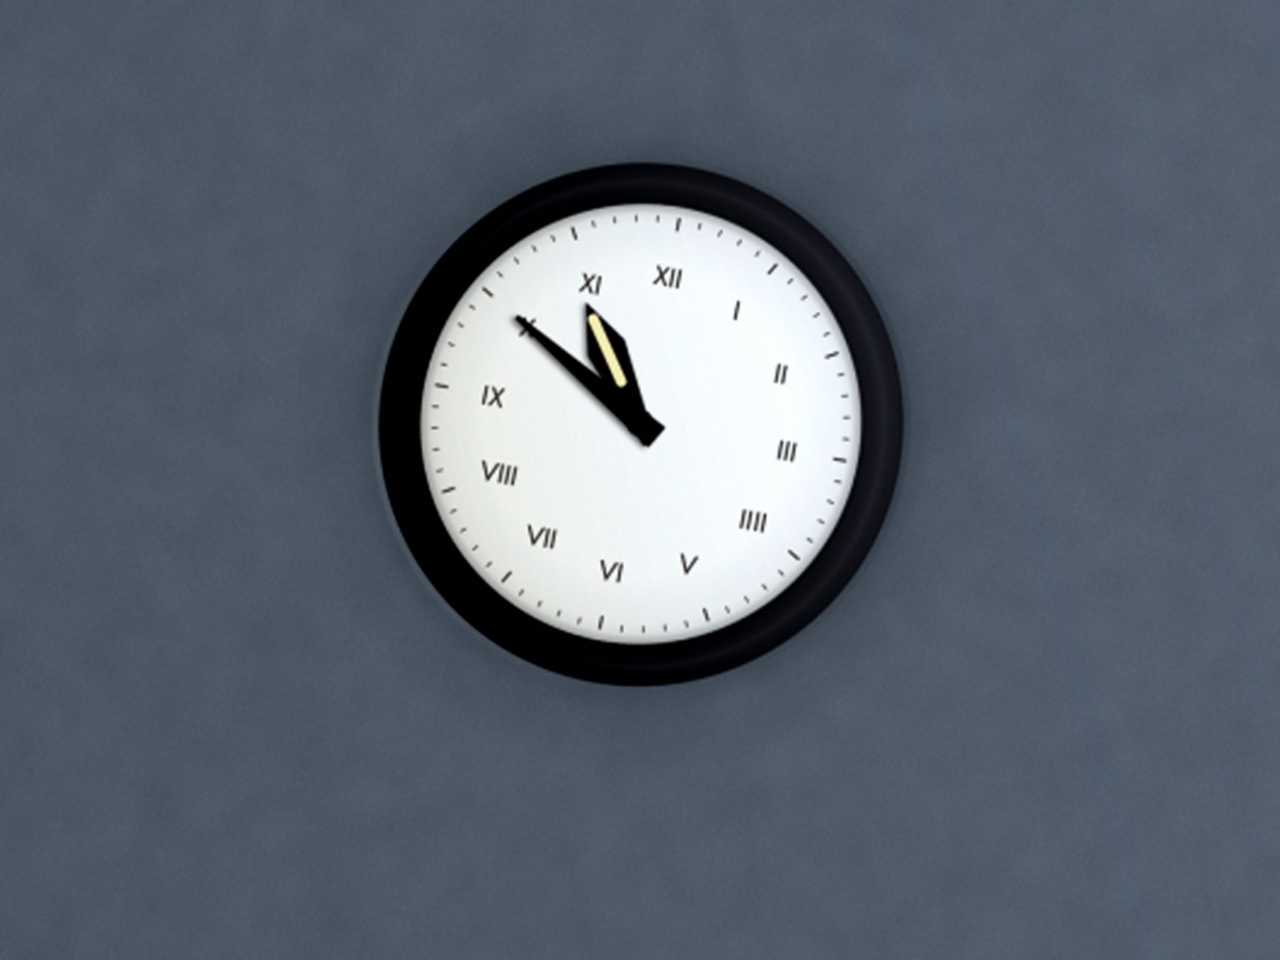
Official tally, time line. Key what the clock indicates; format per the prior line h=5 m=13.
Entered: h=10 m=50
